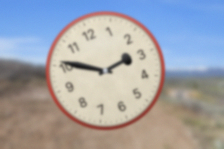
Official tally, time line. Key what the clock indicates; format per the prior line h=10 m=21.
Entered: h=2 m=51
